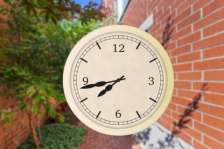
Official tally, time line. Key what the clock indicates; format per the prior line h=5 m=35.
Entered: h=7 m=43
